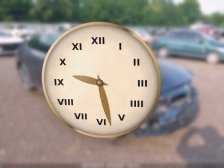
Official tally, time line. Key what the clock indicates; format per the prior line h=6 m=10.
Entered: h=9 m=28
